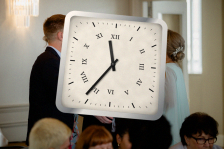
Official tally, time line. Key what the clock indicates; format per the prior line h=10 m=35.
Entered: h=11 m=36
